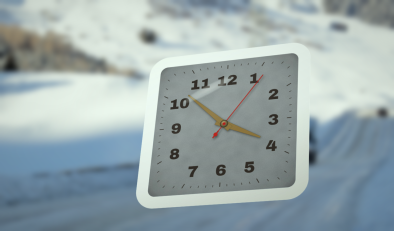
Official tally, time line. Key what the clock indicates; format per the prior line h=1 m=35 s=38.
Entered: h=3 m=52 s=6
